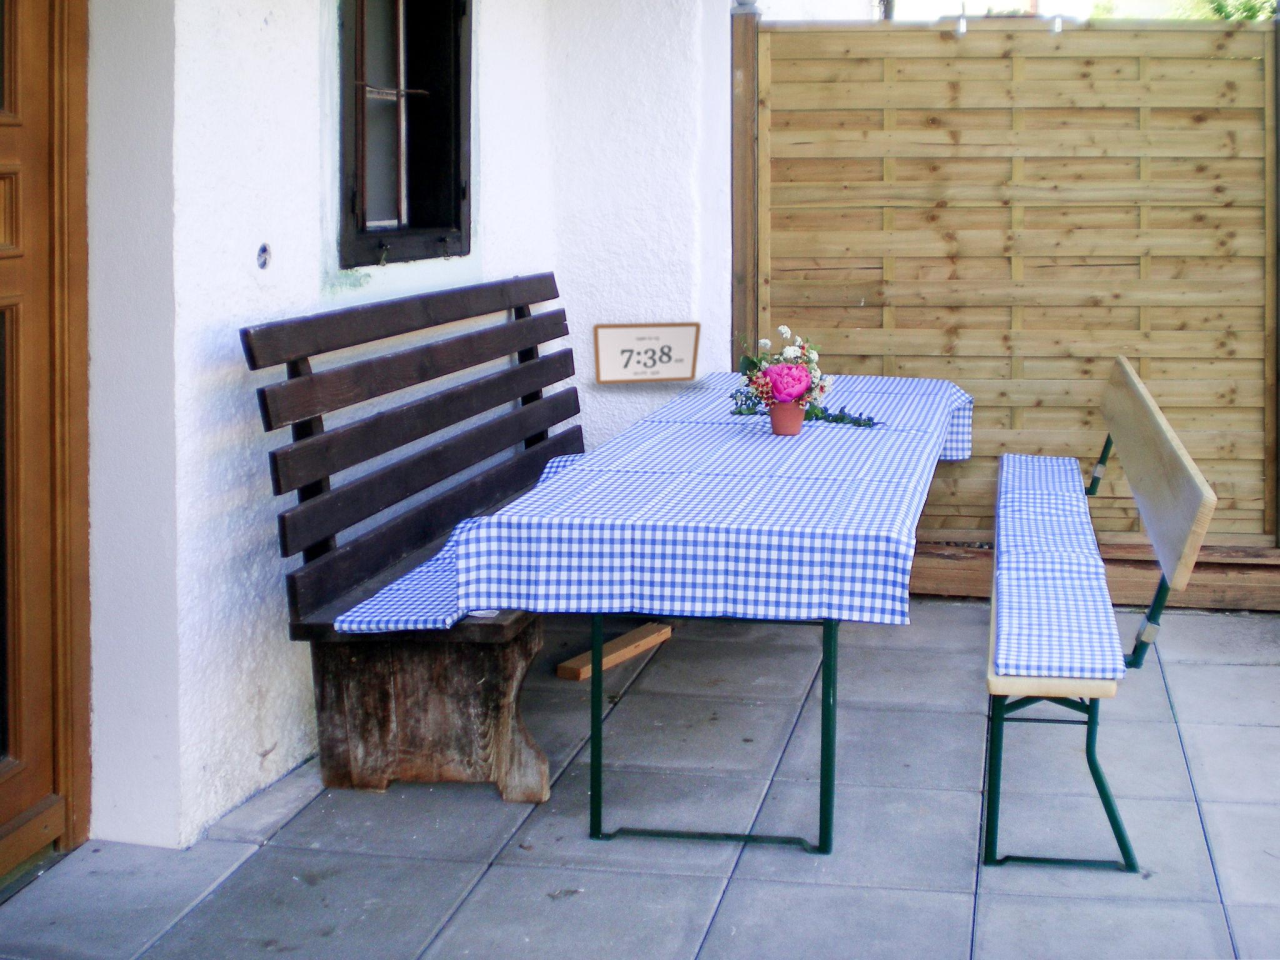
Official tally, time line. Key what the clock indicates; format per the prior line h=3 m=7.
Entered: h=7 m=38
